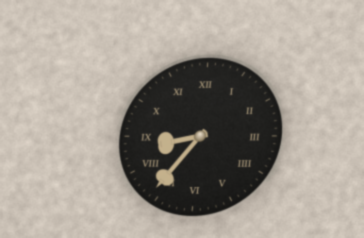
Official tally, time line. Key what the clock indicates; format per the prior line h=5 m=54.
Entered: h=8 m=36
